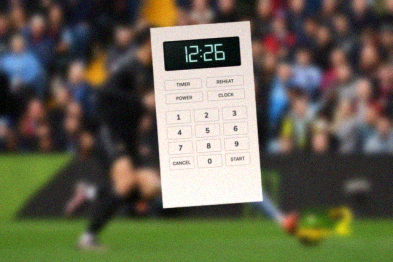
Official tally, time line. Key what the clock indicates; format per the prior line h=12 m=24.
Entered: h=12 m=26
